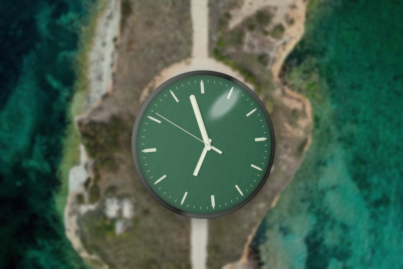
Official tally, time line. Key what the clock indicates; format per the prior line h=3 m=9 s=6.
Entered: h=6 m=57 s=51
